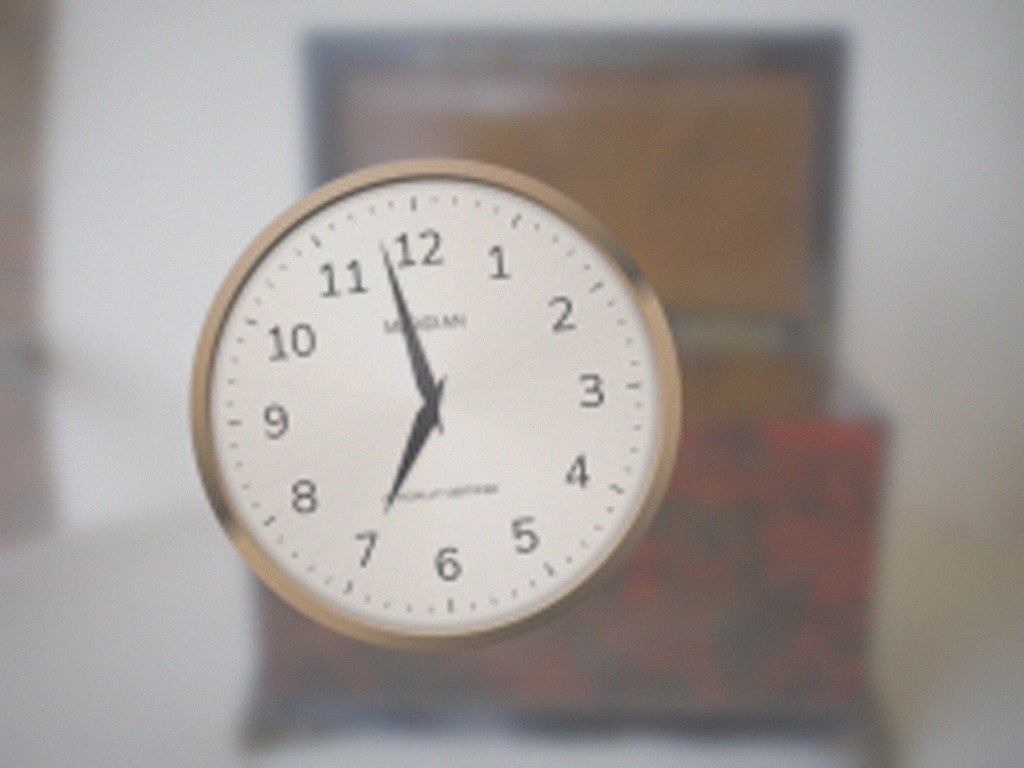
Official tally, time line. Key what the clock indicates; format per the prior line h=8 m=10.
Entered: h=6 m=58
